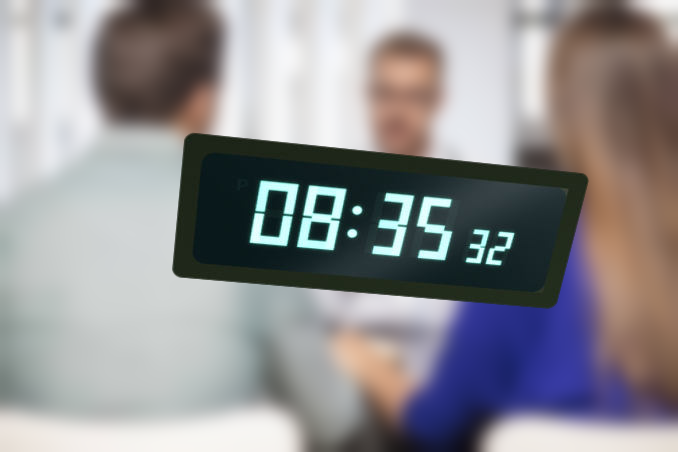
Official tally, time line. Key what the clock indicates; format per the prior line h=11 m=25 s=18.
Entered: h=8 m=35 s=32
